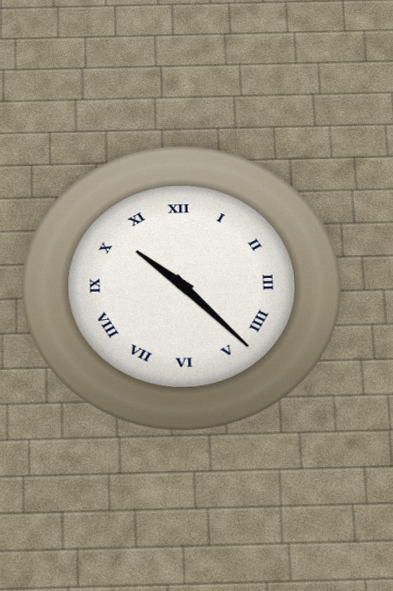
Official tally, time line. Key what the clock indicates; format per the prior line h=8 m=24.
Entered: h=10 m=23
